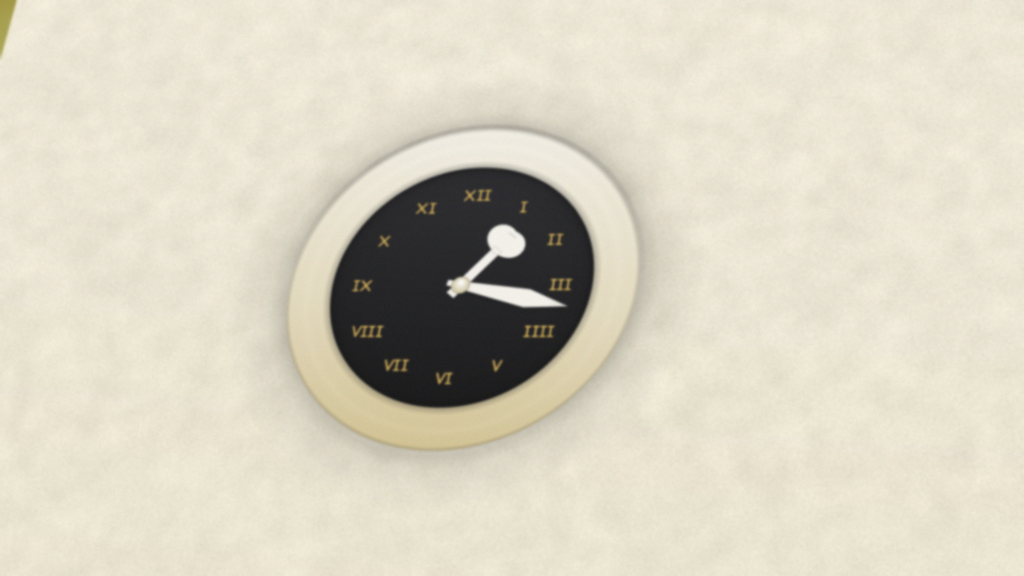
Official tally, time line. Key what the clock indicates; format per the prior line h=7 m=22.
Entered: h=1 m=17
